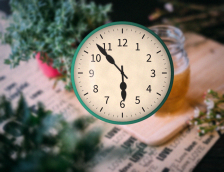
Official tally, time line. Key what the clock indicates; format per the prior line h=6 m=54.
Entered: h=5 m=53
